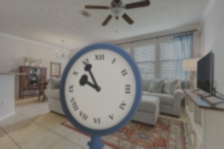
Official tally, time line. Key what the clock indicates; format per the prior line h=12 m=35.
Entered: h=9 m=55
